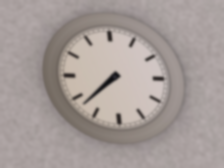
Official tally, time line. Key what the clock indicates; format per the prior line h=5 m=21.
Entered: h=7 m=38
